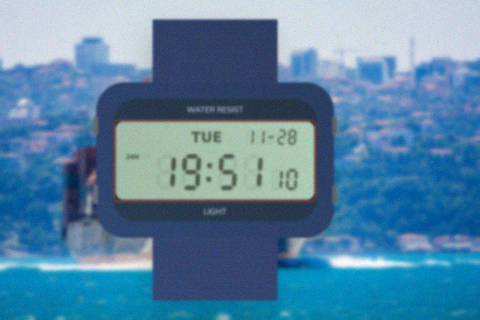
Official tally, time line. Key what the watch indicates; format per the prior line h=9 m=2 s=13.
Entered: h=19 m=51 s=10
